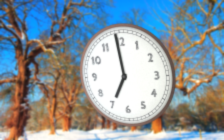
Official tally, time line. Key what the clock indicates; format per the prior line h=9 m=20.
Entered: h=6 m=59
